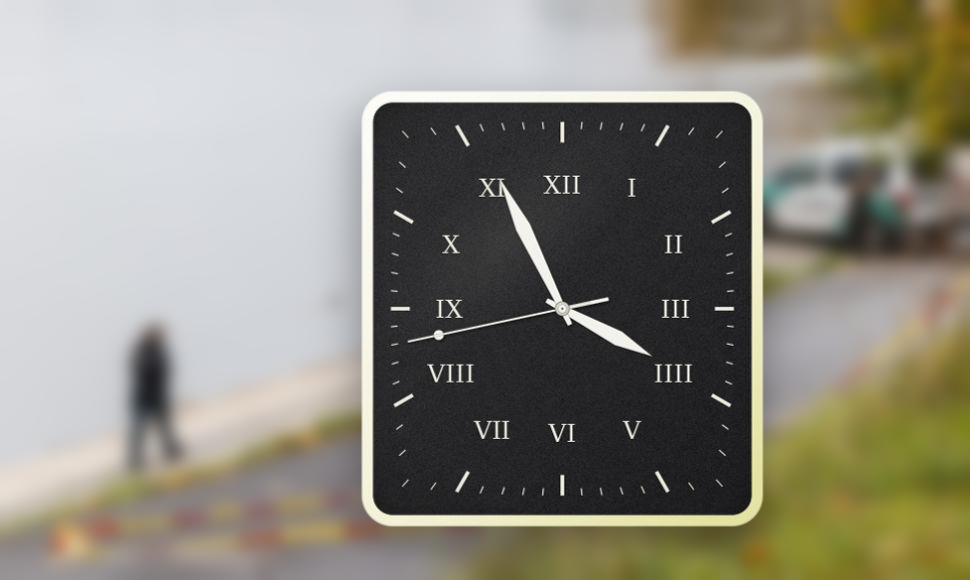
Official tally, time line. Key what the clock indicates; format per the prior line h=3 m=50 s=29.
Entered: h=3 m=55 s=43
